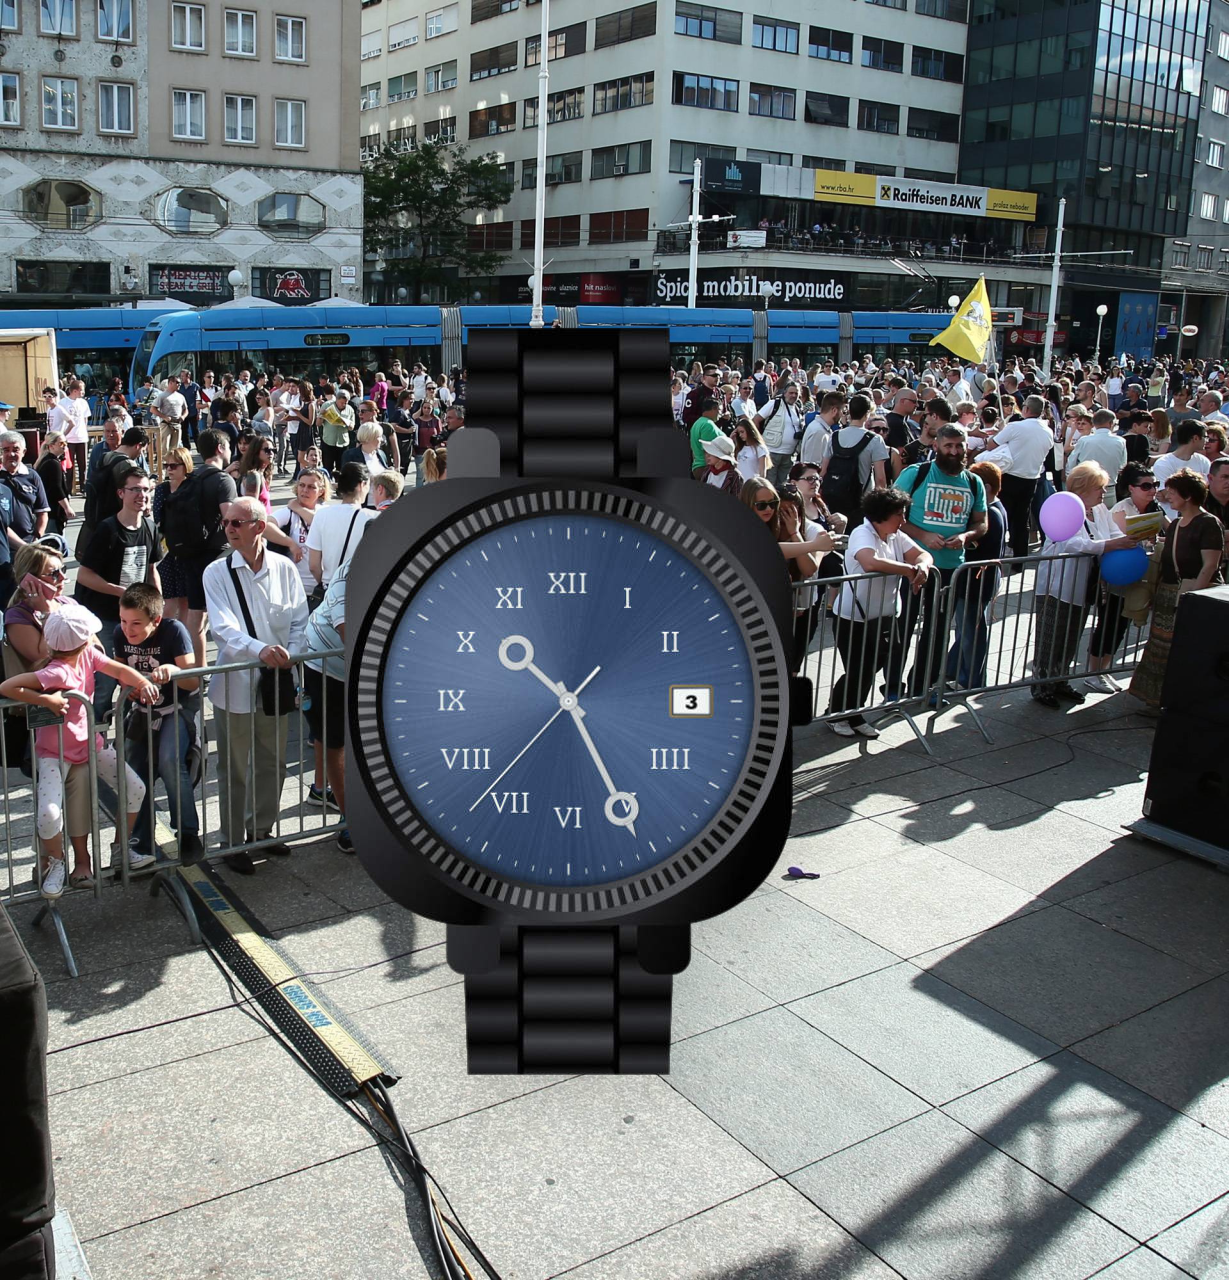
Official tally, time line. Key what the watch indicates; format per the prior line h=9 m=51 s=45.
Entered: h=10 m=25 s=37
